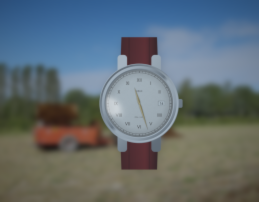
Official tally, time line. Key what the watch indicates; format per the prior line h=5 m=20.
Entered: h=11 m=27
